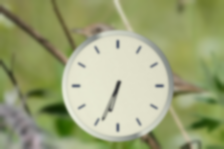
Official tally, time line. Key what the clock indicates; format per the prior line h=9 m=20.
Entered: h=6 m=34
